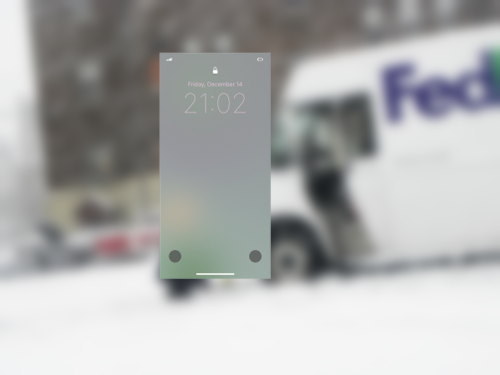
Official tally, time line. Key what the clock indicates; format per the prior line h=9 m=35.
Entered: h=21 m=2
